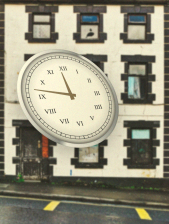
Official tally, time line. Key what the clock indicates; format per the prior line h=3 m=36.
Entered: h=11 m=47
